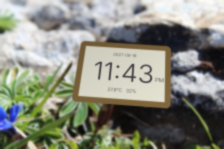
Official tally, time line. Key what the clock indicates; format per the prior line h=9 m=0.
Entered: h=11 m=43
